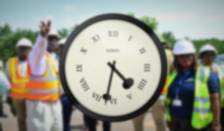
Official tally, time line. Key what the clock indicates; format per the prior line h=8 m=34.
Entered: h=4 m=32
